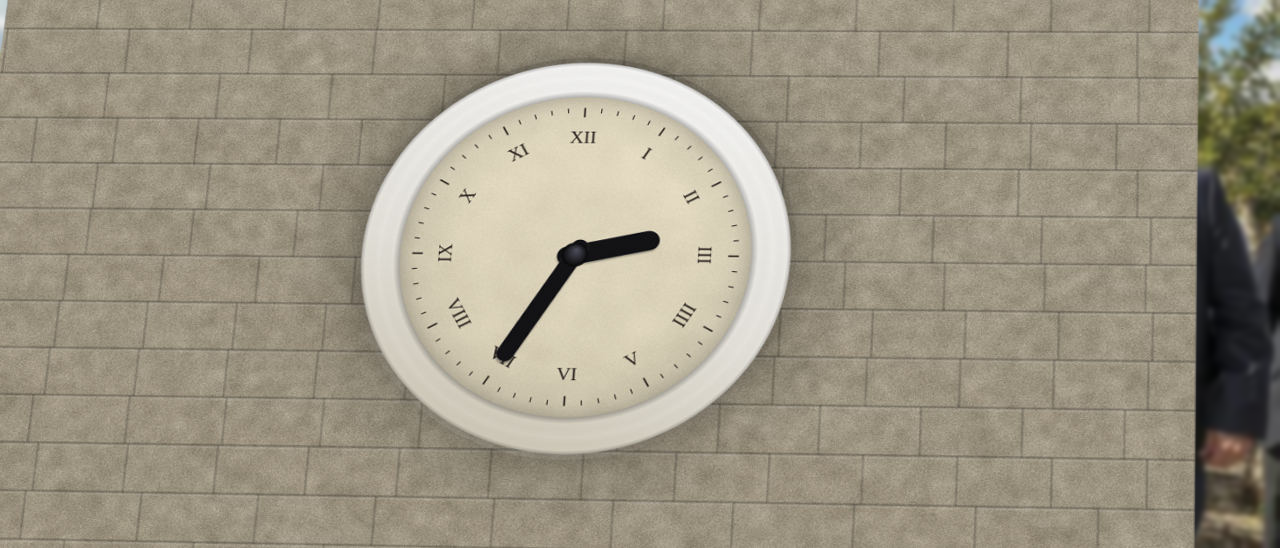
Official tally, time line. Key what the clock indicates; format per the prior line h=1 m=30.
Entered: h=2 m=35
